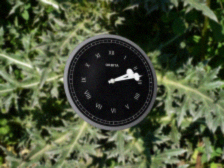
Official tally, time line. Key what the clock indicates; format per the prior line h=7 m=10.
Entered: h=2 m=13
